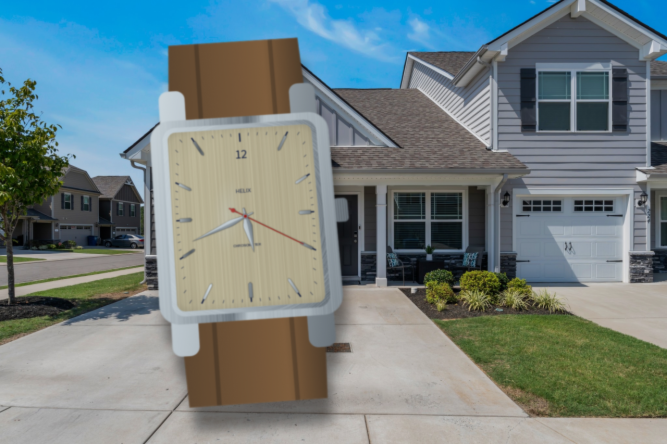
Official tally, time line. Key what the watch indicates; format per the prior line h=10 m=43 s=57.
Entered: h=5 m=41 s=20
